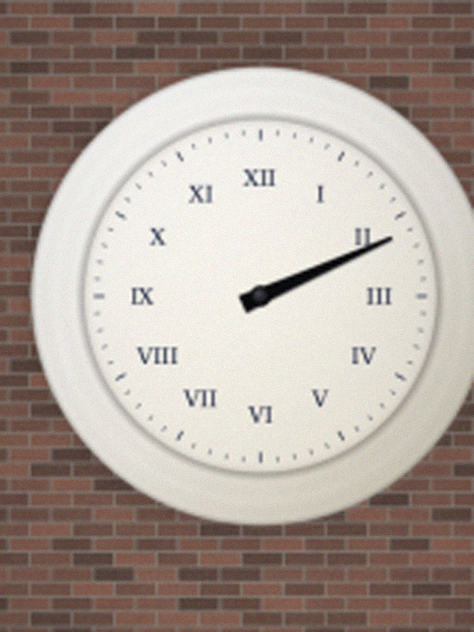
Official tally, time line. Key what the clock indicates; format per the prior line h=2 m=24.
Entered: h=2 m=11
